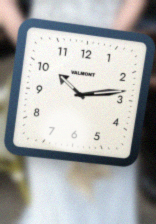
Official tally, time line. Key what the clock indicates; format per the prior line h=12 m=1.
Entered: h=10 m=13
